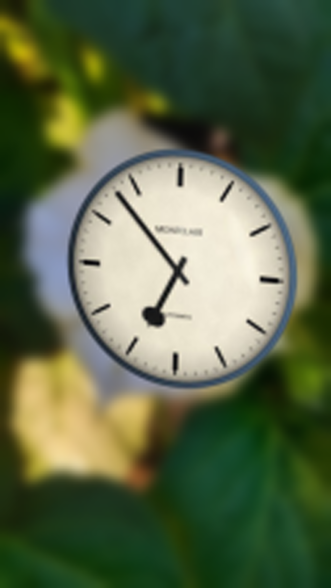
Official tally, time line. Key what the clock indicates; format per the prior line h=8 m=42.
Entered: h=6 m=53
